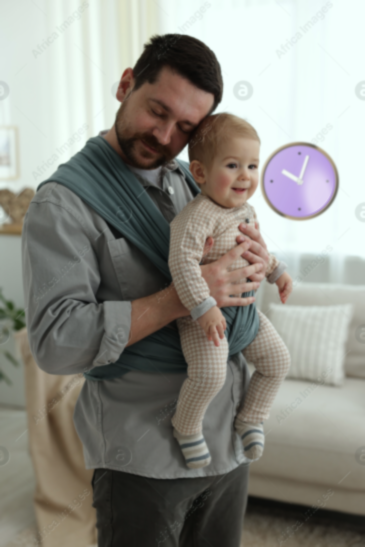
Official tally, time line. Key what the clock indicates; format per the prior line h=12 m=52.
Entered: h=10 m=3
